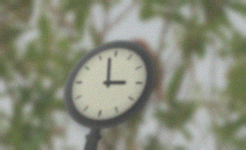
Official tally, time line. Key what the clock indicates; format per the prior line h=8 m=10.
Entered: h=2 m=58
